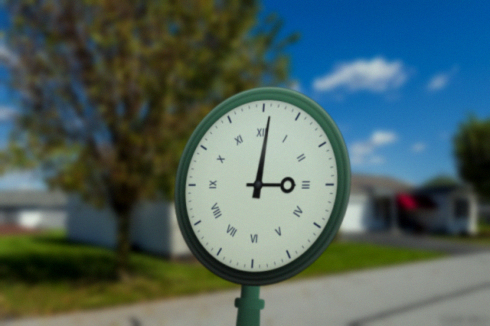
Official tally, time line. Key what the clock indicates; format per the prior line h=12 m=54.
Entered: h=3 m=1
